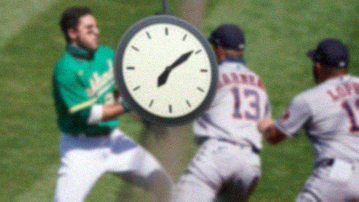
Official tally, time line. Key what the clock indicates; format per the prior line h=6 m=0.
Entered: h=7 m=9
